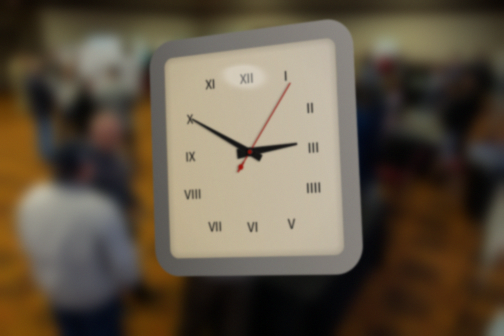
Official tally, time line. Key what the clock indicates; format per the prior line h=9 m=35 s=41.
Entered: h=2 m=50 s=6
